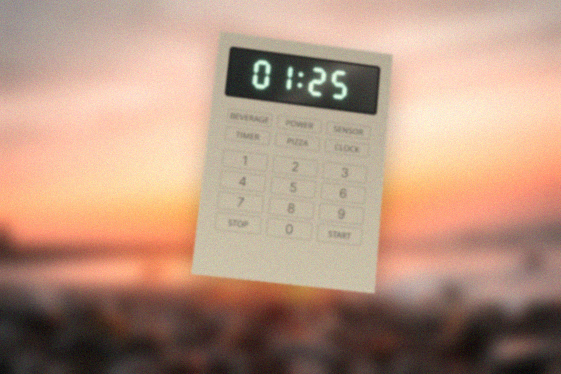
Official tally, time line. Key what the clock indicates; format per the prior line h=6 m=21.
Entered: h=1 m=25
